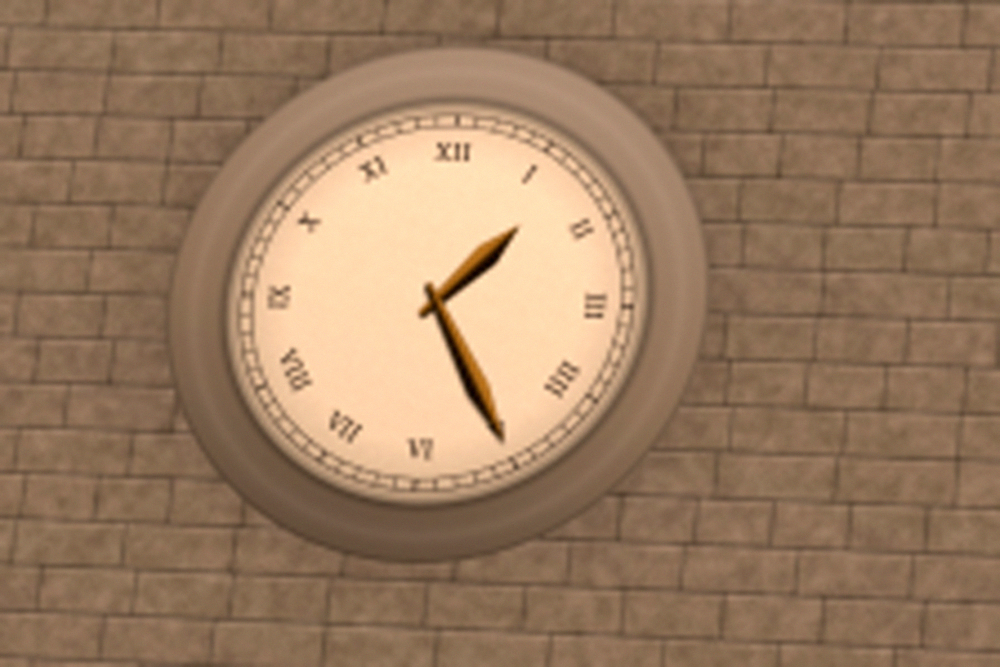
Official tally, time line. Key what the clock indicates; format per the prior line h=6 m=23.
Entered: h=1 m=25
